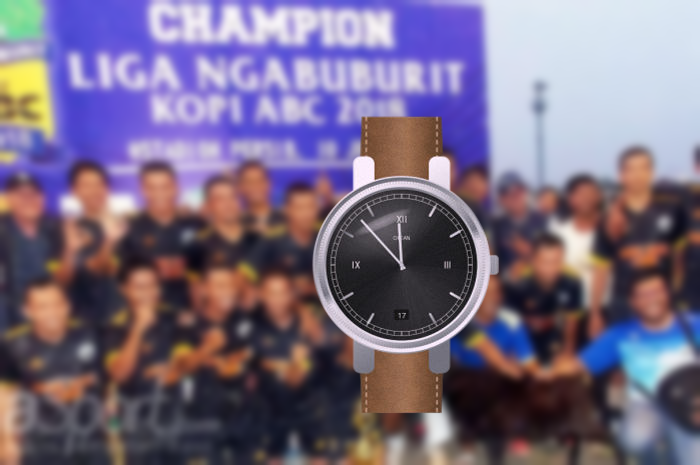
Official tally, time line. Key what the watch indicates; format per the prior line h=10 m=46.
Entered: h=11 m=53
